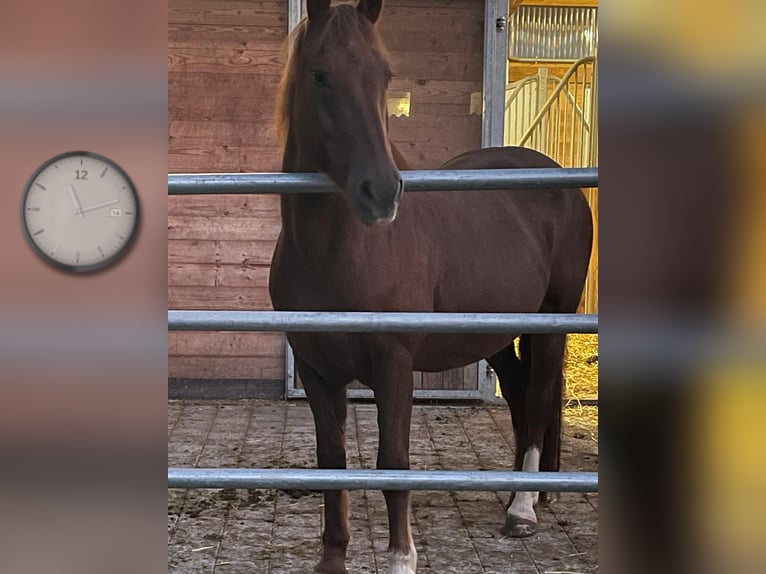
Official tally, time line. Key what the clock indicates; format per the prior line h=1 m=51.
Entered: h=11 m=12
